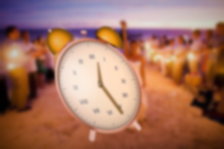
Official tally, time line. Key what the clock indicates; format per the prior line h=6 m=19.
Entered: h=12 m=26
